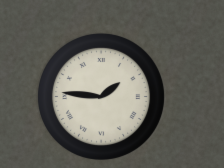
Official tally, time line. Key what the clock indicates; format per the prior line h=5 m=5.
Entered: h=1 m=46
